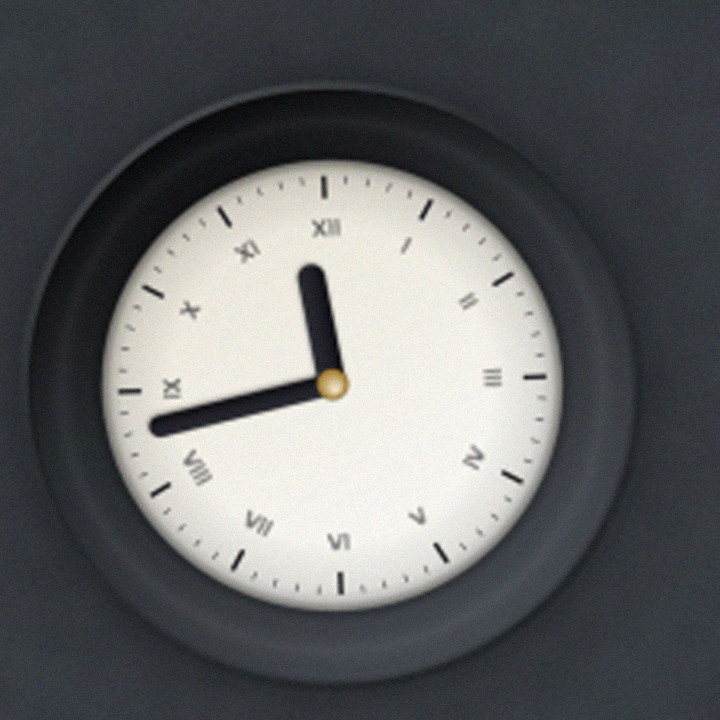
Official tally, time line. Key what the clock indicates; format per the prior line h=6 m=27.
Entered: h=11 m=43
